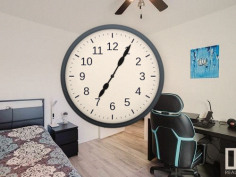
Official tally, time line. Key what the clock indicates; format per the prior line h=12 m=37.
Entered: h=7 m=5
